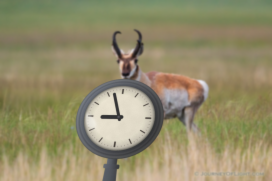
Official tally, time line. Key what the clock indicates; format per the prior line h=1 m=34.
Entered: h=8 m=57
